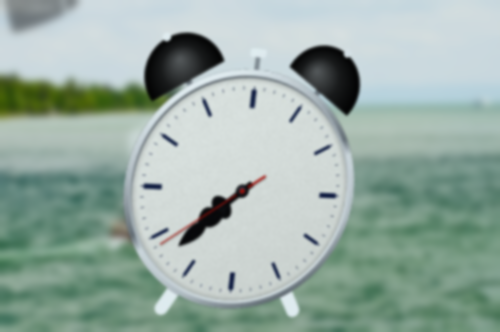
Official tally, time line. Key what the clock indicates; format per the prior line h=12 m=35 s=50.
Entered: h=7 m=37 s=39
